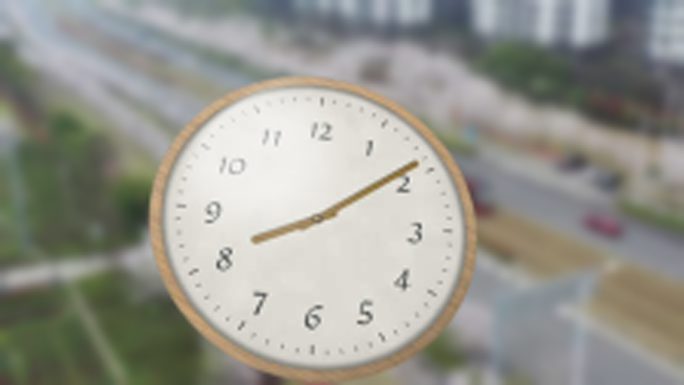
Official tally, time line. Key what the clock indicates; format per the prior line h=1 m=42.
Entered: h=8 m=9
